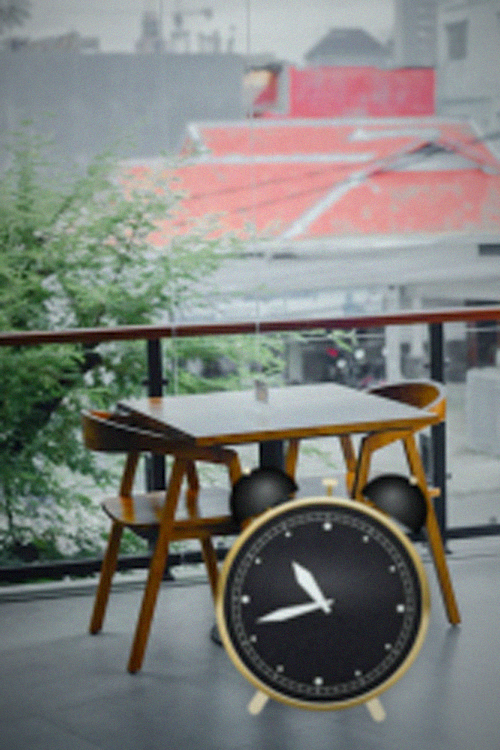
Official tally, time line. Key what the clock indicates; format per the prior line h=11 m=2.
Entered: h=10 m=42
